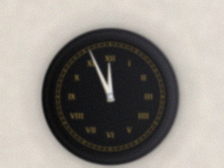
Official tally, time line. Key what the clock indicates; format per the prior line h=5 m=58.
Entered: h=11 m=56
